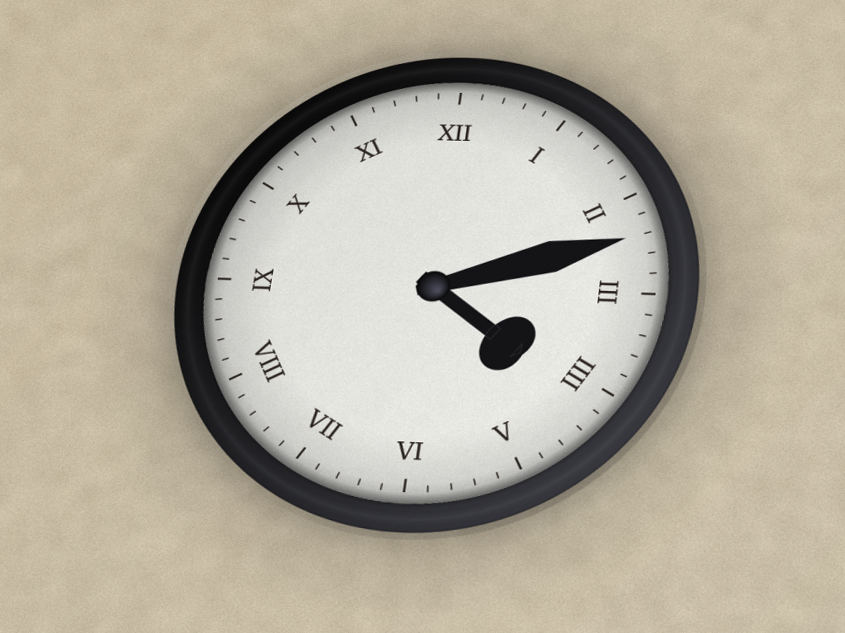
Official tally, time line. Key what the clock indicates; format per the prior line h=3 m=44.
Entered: h=4 m=12
